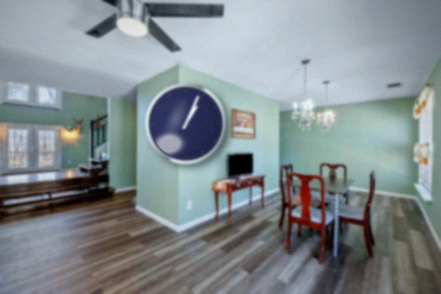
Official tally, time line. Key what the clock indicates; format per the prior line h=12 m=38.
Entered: h=1 m=4
